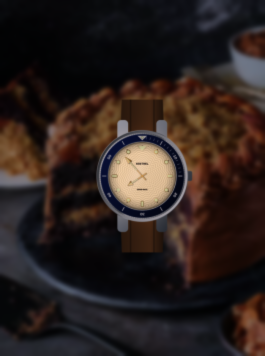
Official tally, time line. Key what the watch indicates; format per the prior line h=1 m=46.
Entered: h=7 m=53
